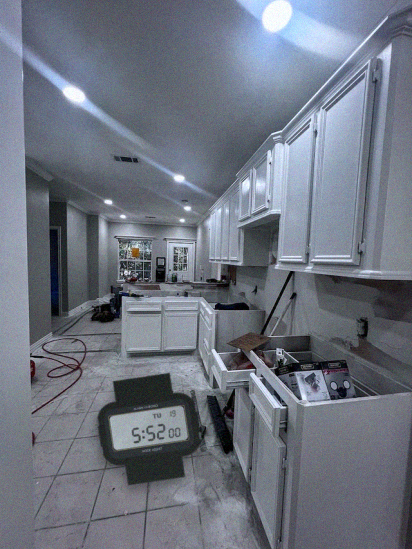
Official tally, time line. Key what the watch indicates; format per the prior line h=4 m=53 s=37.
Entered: h=5 m=52 s=0
